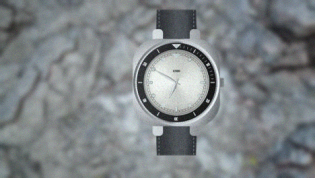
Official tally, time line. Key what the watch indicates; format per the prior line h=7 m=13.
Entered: h=6 m=50
